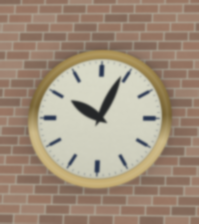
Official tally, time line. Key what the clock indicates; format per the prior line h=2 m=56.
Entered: h=10 m=4
